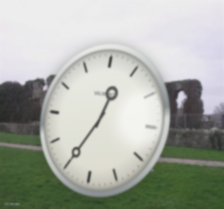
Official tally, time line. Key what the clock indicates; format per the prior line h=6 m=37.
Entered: h=12 m=35
